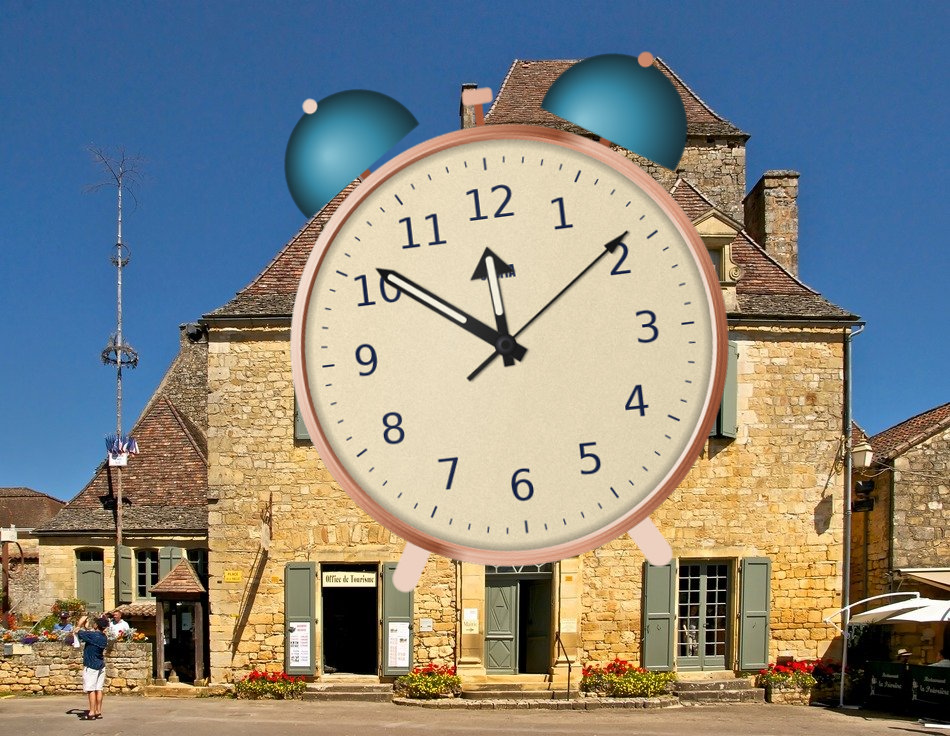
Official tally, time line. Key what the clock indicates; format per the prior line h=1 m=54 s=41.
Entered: h=11 m=51 s=9
